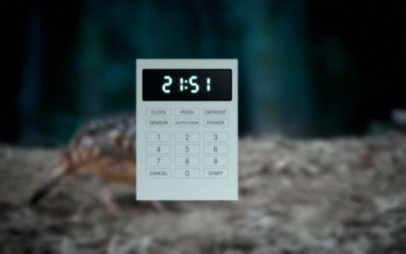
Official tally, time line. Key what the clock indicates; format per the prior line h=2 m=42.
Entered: h=21 m=51
